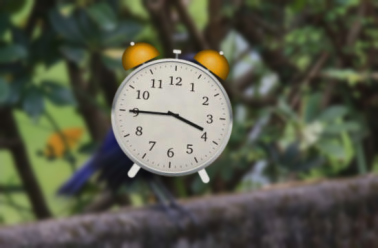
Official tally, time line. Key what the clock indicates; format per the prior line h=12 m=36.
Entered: h=3 m=45
